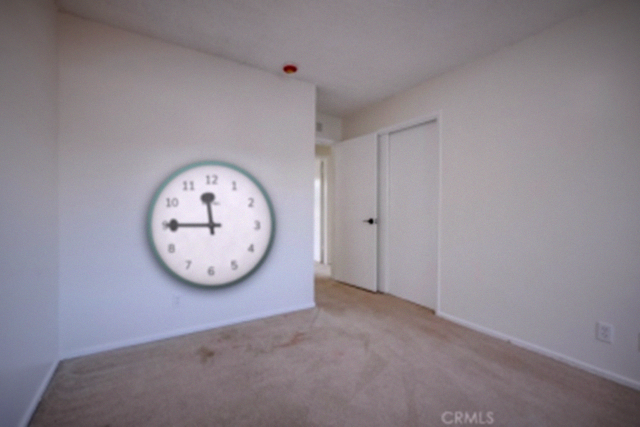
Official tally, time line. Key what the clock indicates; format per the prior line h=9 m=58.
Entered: h=11 m=45
